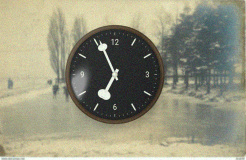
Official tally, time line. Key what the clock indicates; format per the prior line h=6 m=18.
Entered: h=6 m=56
